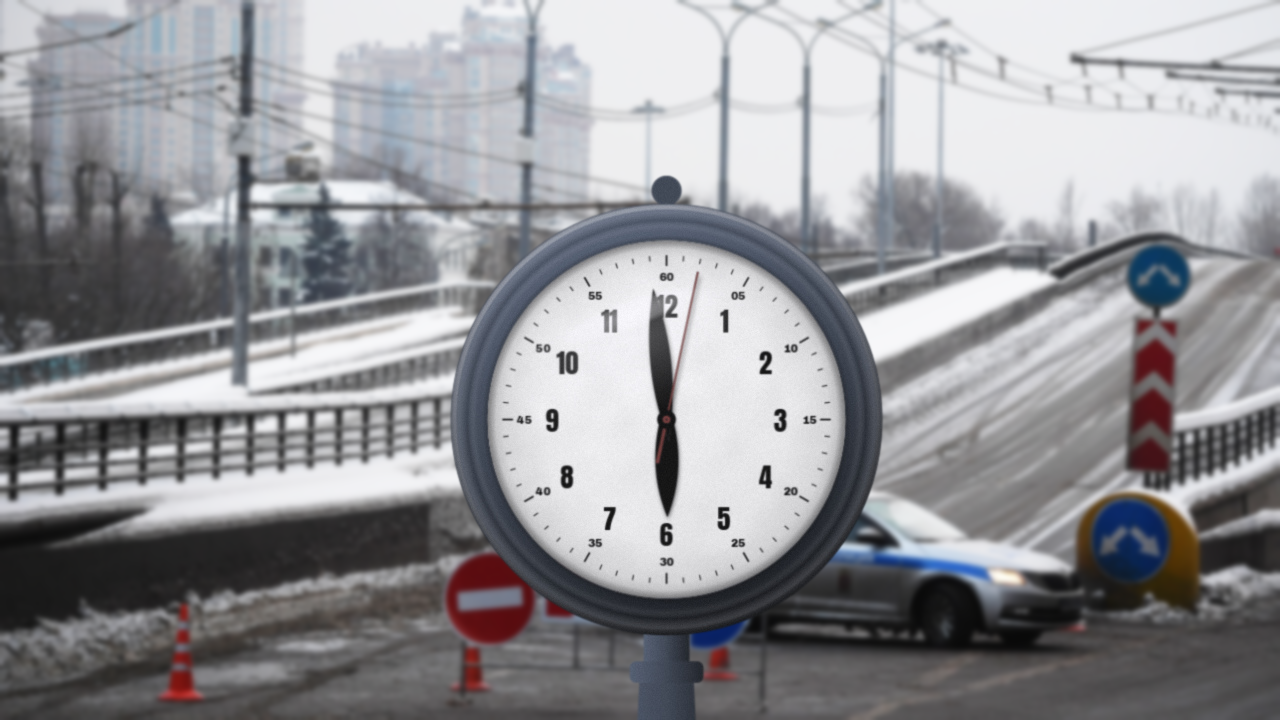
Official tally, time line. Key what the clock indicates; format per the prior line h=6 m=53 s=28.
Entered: h=5 m=59 s=2
